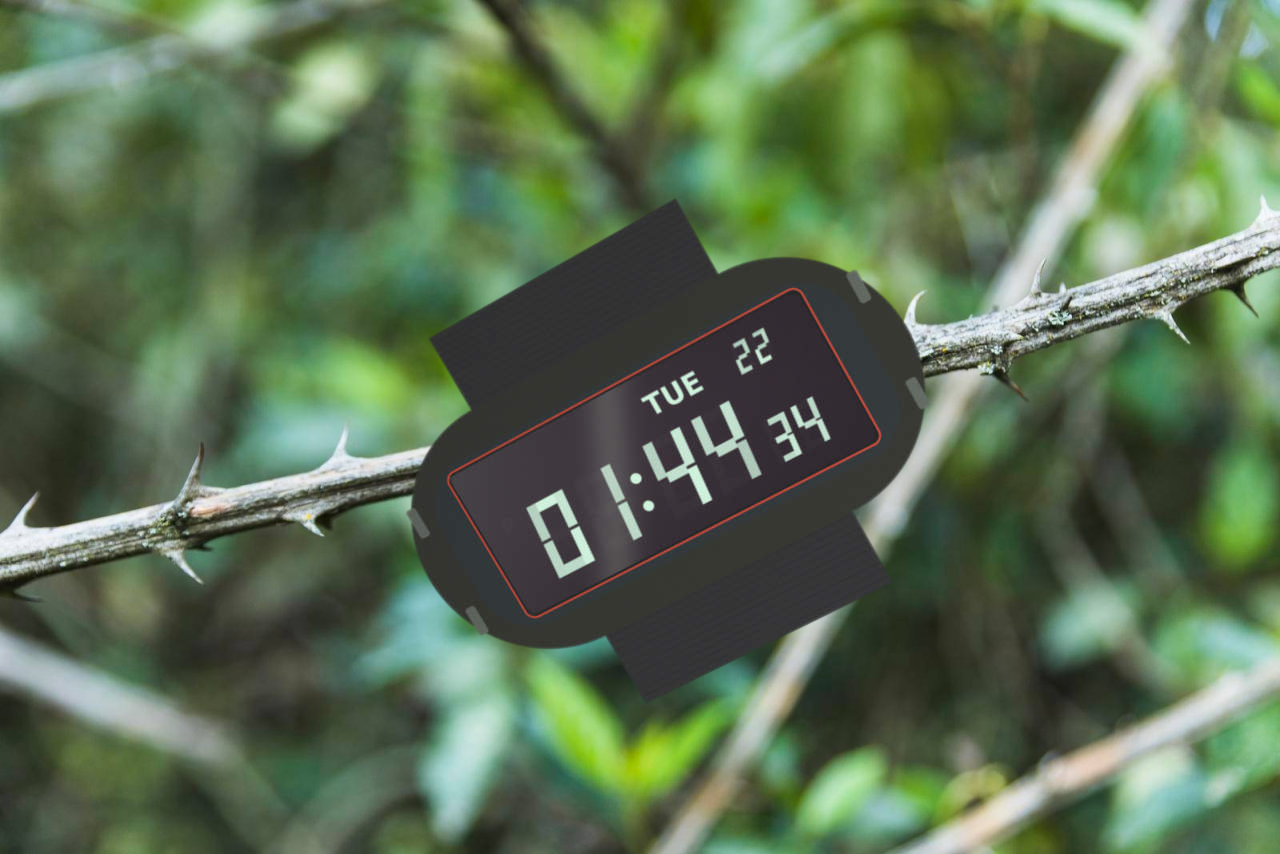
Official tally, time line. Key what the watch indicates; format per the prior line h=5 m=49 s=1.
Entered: h=1 m=44 s=34
